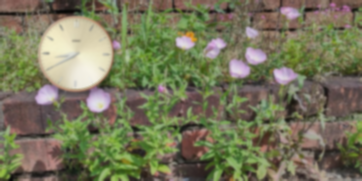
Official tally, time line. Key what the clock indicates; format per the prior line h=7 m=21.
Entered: h=8 m=40
